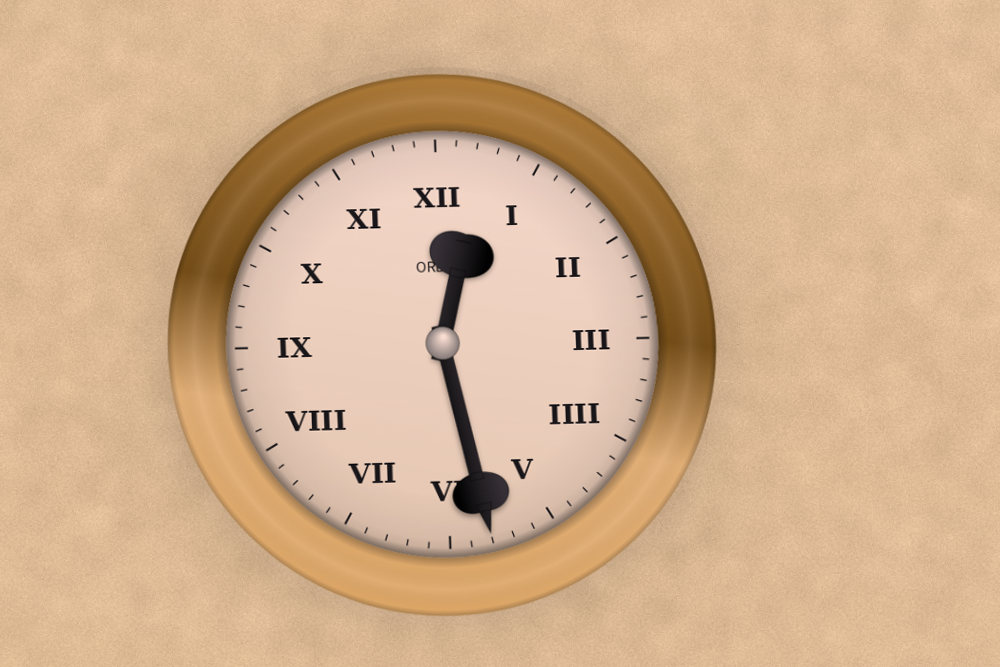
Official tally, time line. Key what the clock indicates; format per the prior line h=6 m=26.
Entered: h=12 m=28
